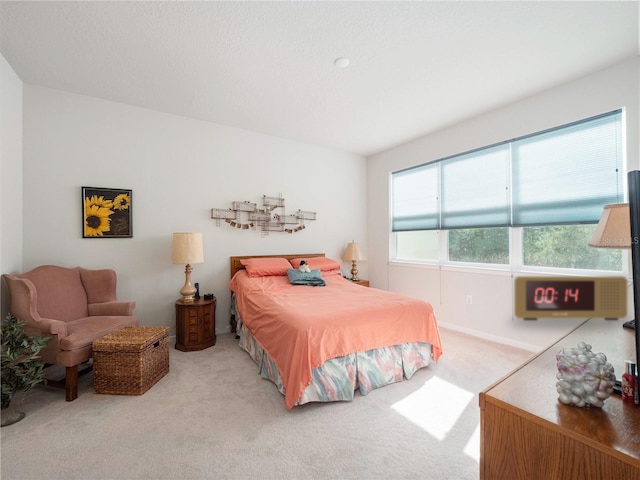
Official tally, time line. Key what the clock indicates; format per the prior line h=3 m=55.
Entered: h=0 m=14
